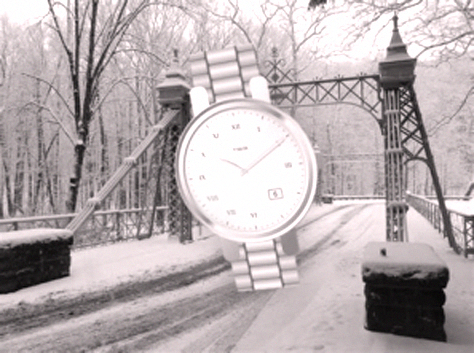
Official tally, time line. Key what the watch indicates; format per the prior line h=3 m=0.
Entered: h=10 m=10
